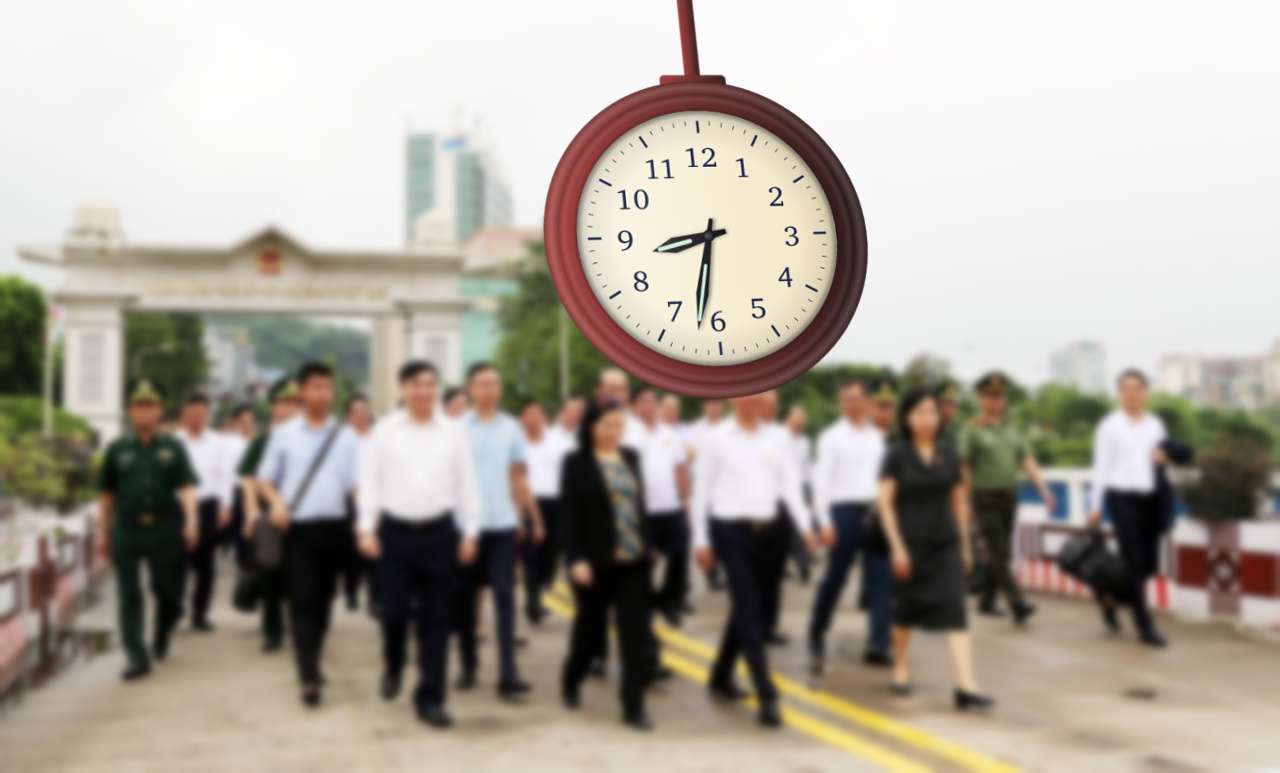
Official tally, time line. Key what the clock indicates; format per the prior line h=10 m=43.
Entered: h=8 m=32
